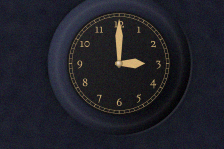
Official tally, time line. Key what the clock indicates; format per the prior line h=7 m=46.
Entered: h=3 m=0
